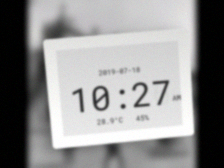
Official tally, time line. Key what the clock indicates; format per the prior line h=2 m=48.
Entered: h=10 m=27
